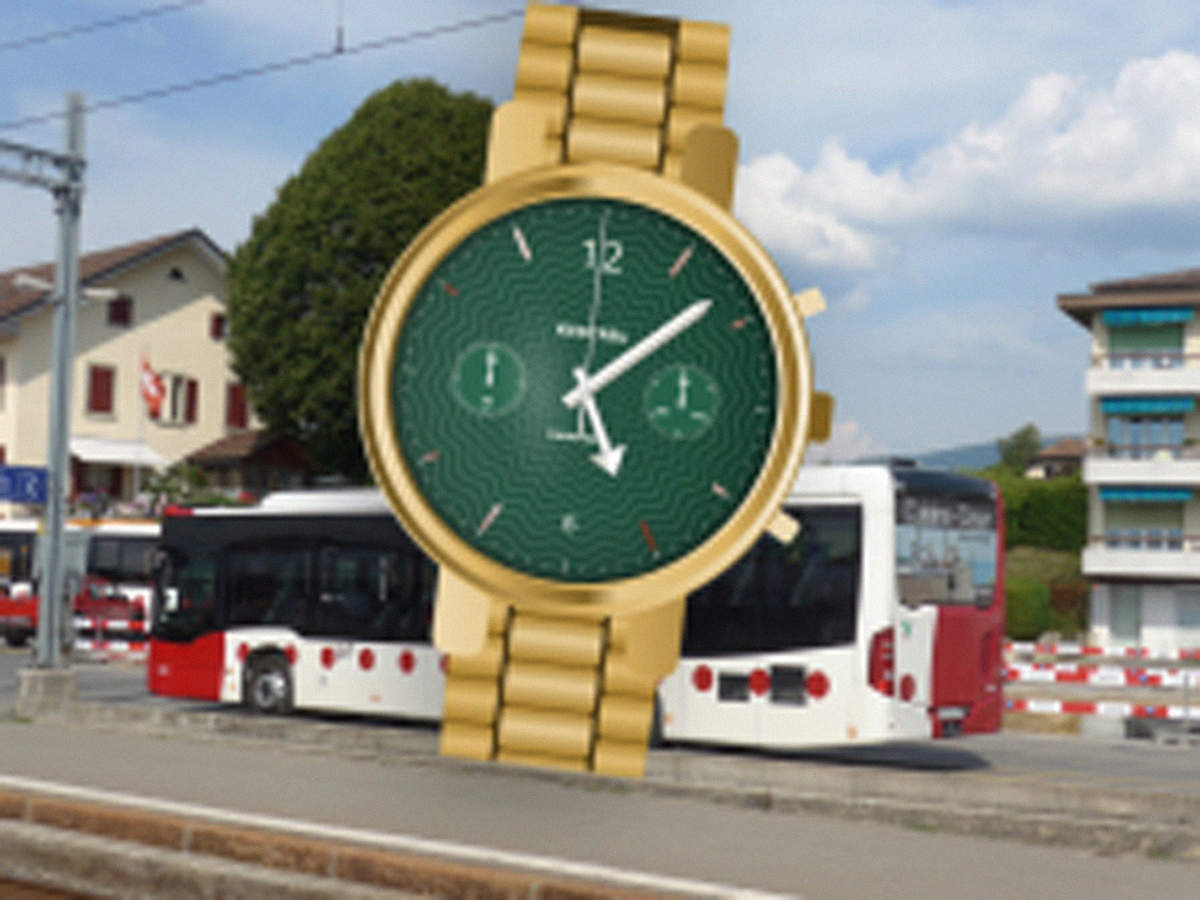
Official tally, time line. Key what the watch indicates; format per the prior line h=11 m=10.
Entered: h=5 m=8
